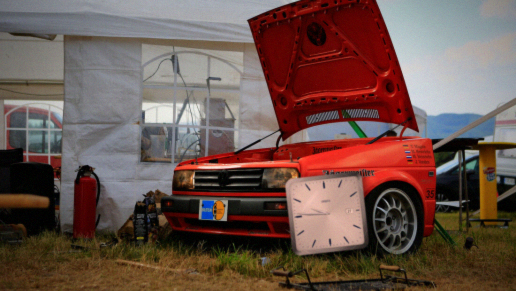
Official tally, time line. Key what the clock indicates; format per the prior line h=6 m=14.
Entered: h=9 m=46
